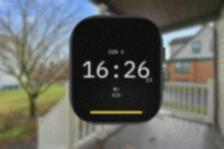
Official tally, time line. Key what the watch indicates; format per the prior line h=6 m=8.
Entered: h=16 m=26
